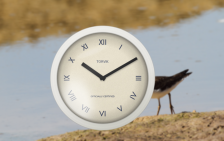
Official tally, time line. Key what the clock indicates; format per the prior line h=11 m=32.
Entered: h=10 m=10
